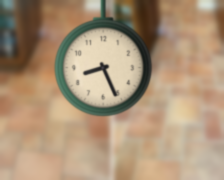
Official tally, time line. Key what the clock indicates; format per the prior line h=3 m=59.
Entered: h=8 m=26
